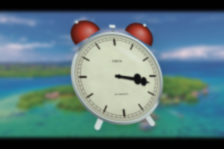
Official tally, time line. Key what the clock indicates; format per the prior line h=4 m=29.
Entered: h=3 m=17
